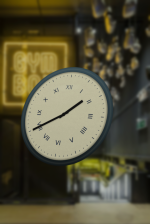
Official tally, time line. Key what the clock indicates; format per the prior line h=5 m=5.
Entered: h=1 m=40
